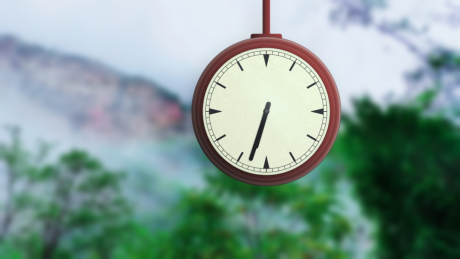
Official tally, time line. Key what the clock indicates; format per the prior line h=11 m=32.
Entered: h=6 m=33
